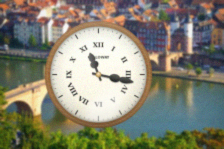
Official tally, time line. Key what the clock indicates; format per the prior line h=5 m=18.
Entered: h=11 m=17
